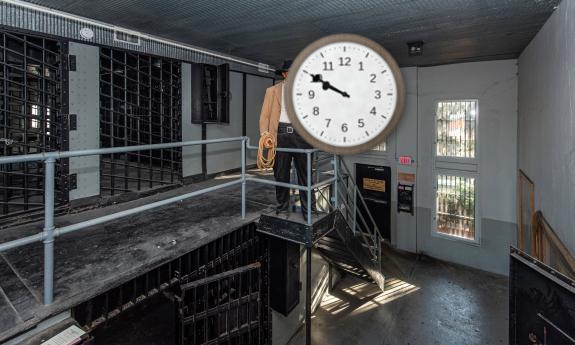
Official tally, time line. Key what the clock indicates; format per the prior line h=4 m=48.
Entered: h=9 m=50
